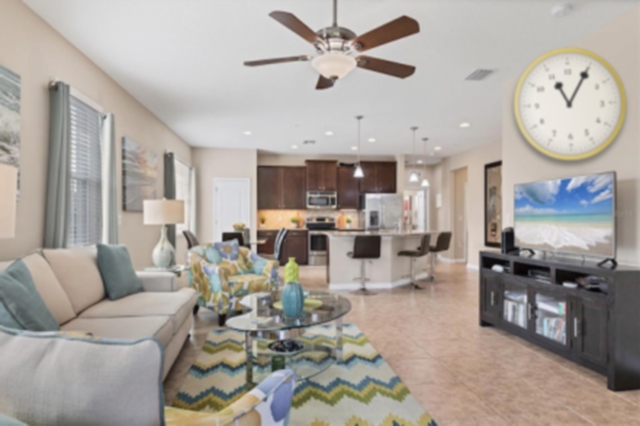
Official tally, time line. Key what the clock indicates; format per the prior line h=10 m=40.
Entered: h=11 m=5
